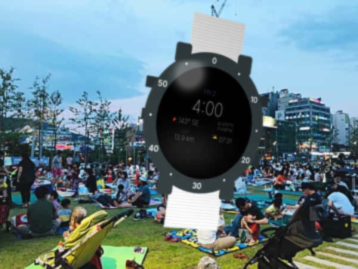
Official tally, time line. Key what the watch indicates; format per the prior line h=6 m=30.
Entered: h=4 m=0
